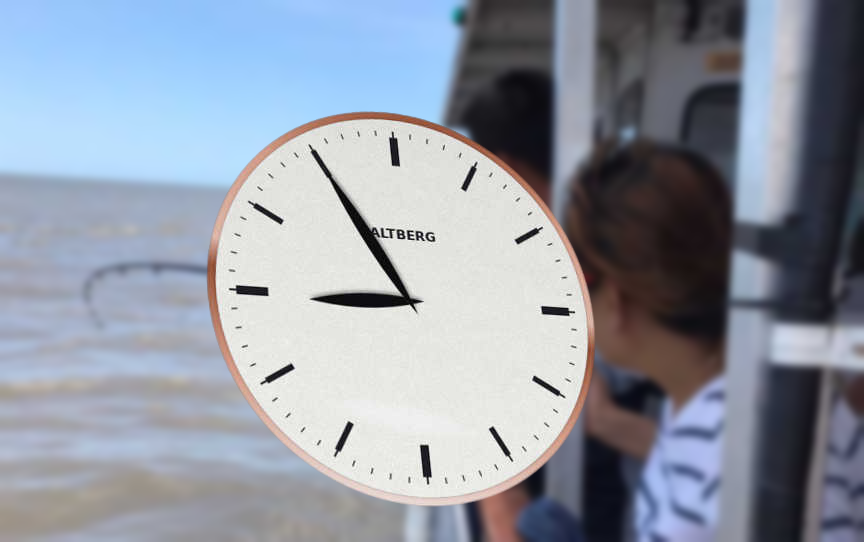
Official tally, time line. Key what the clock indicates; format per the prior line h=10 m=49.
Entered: h=8 m=55
